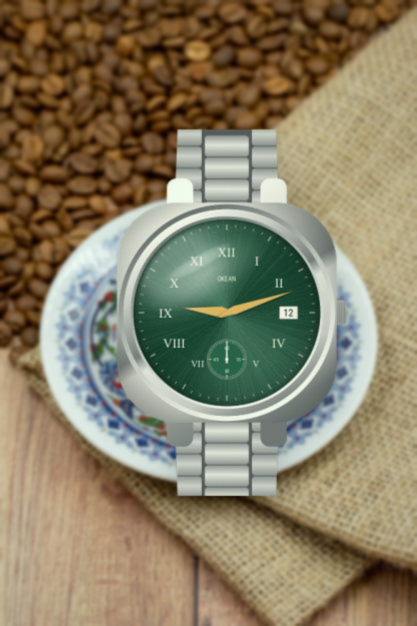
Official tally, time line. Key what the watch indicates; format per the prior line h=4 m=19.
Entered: h=9 m=12
